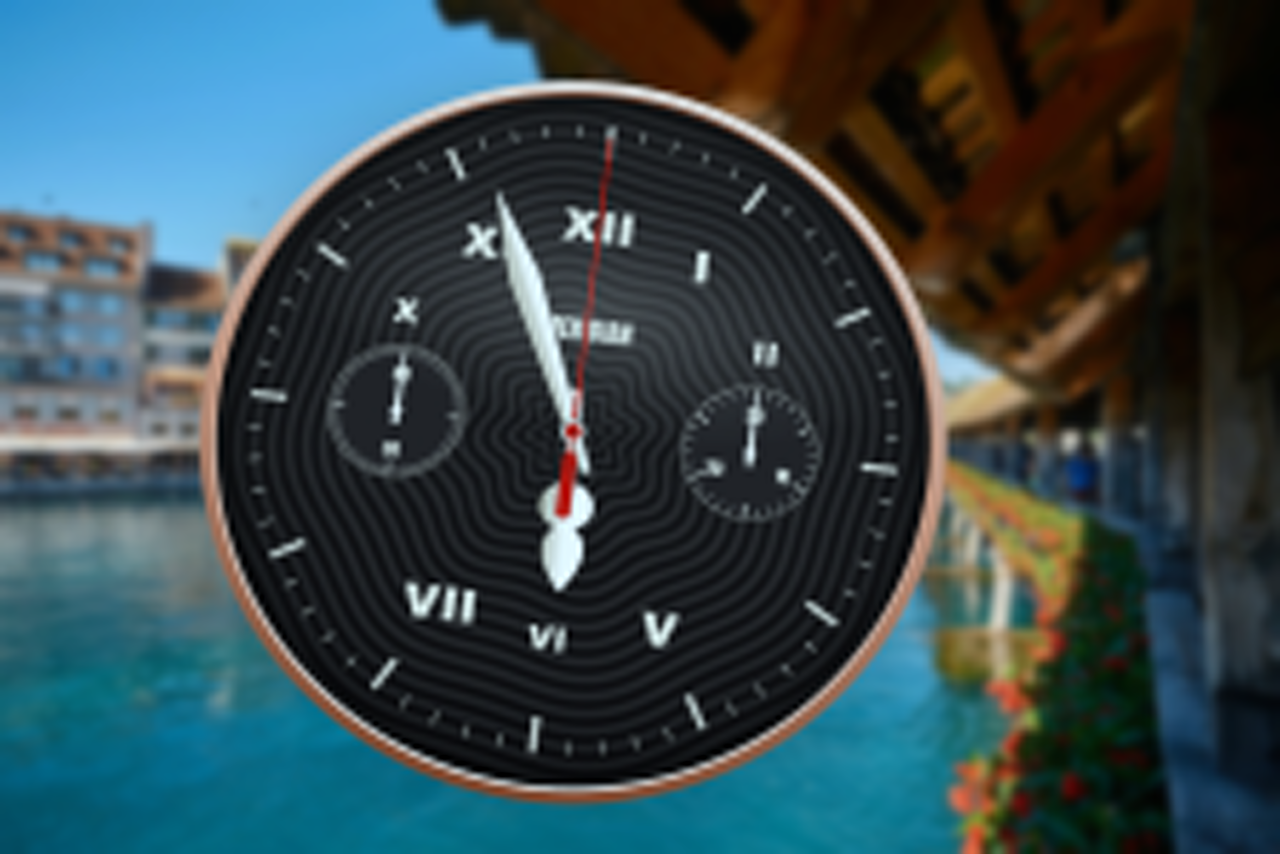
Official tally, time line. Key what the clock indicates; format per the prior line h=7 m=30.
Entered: h=5 m=56
